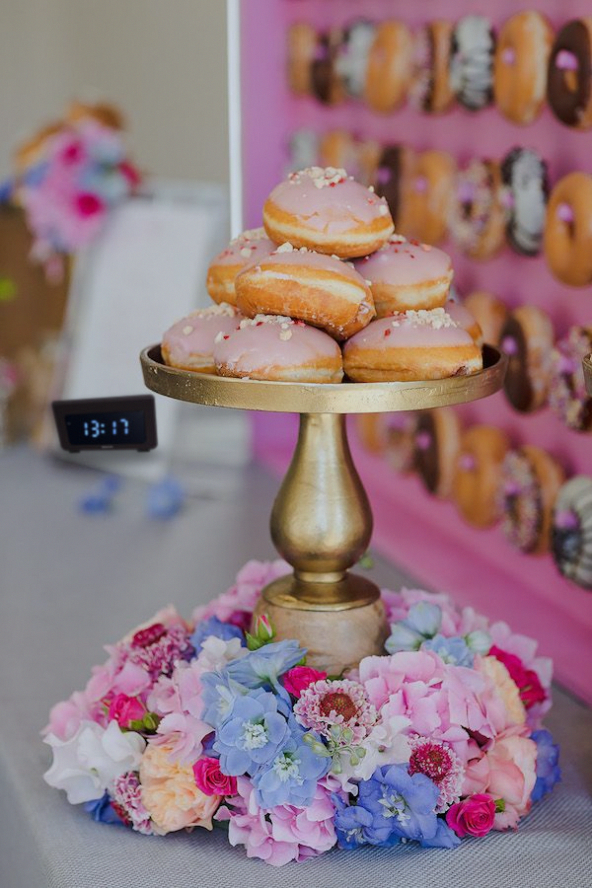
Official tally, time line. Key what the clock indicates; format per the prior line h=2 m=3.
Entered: h=13 m=17
